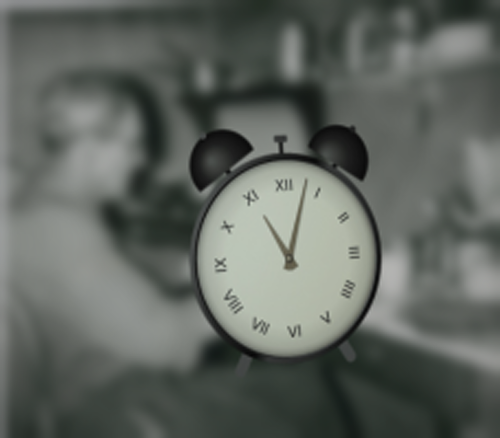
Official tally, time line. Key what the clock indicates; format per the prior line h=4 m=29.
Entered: h=11 m=3
